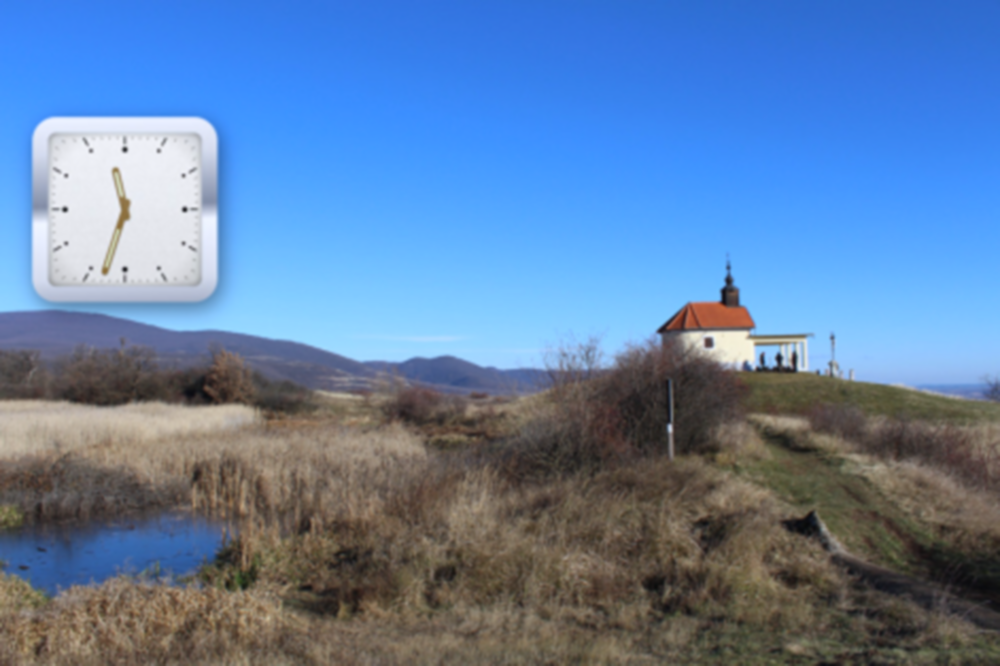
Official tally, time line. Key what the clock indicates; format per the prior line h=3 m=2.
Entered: h=11 m=33
